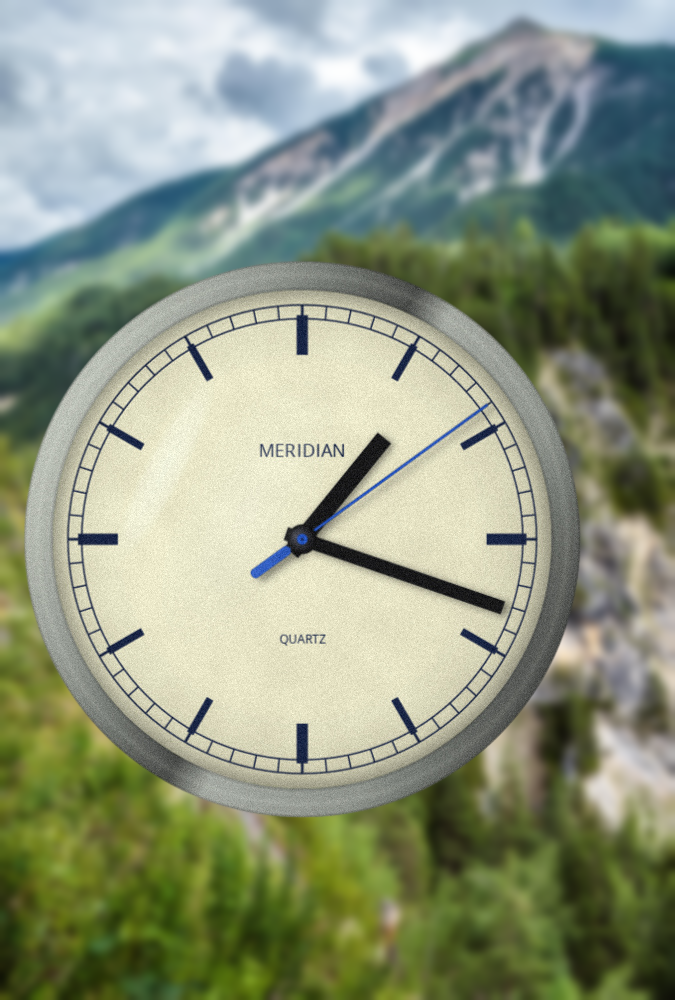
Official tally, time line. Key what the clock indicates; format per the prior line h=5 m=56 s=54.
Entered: h=1 m=18 s=9
